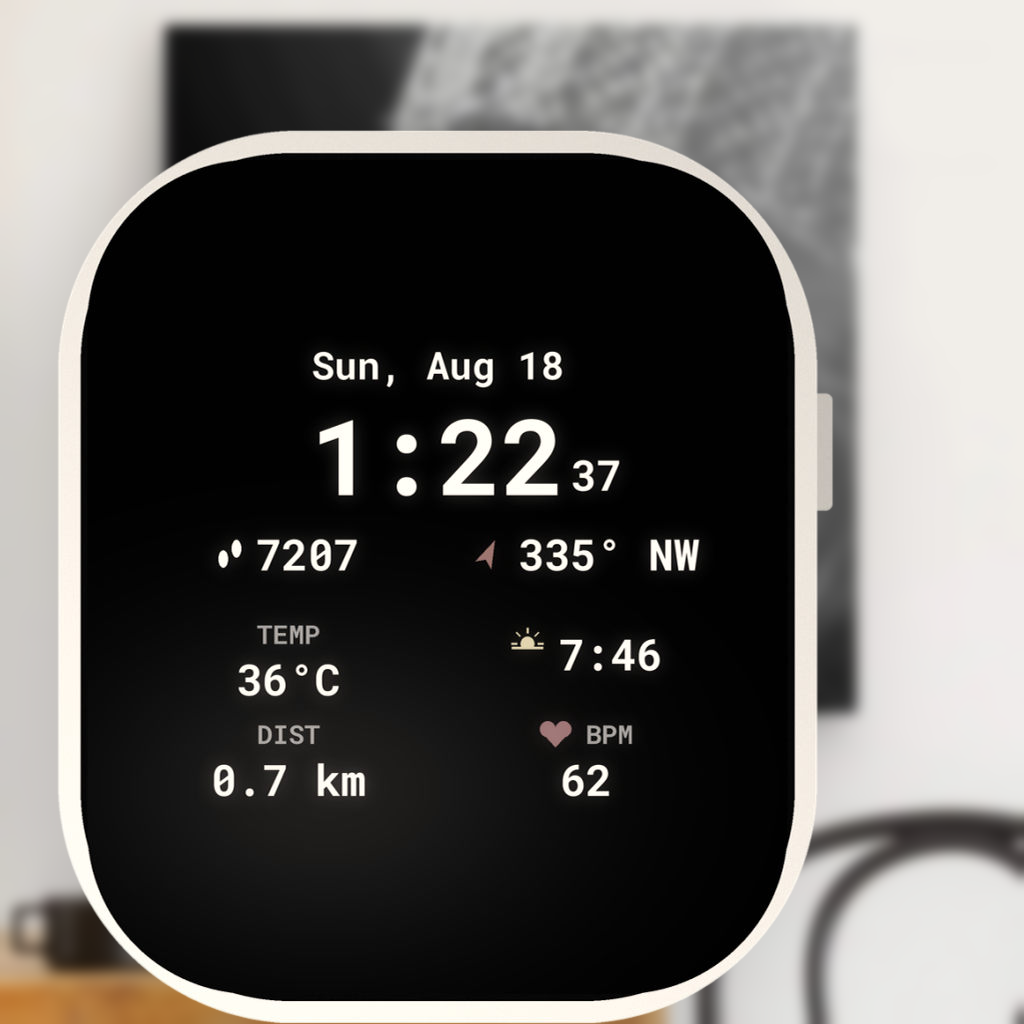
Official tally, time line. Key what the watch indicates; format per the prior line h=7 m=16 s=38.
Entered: h=1 m=22 s=37
